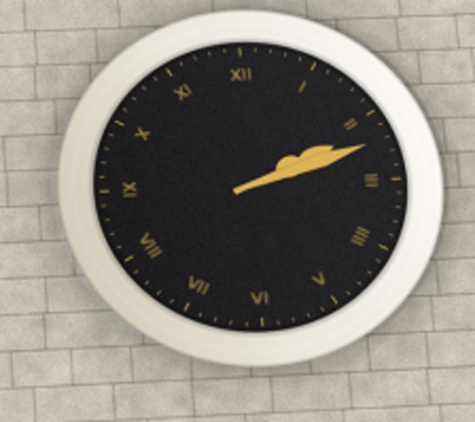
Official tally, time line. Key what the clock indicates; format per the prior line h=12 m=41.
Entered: h=2 m=12
